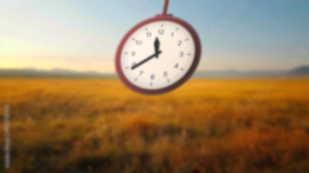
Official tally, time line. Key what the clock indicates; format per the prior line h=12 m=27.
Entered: h=11 m=39
